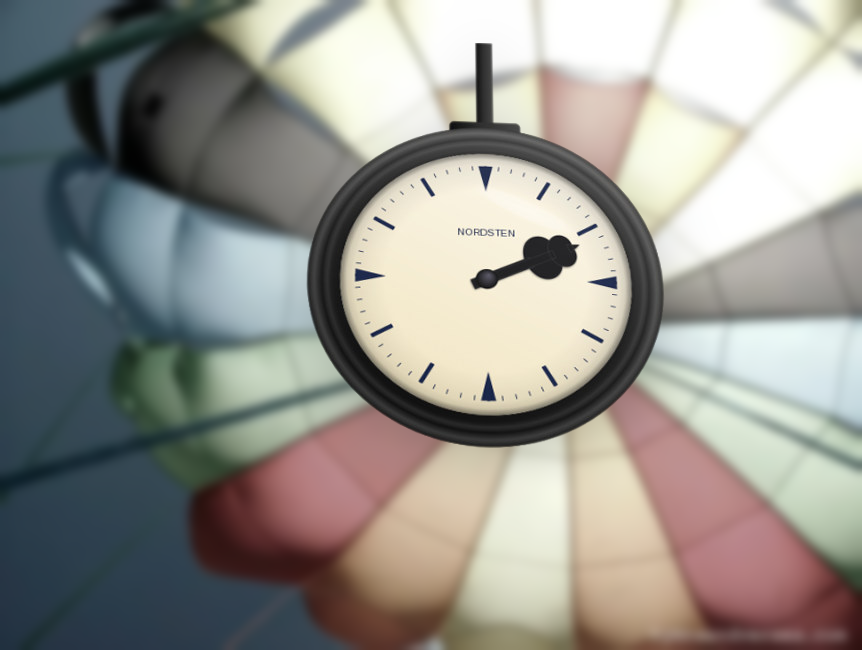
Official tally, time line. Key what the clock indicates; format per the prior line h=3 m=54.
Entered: h=2 m=11
